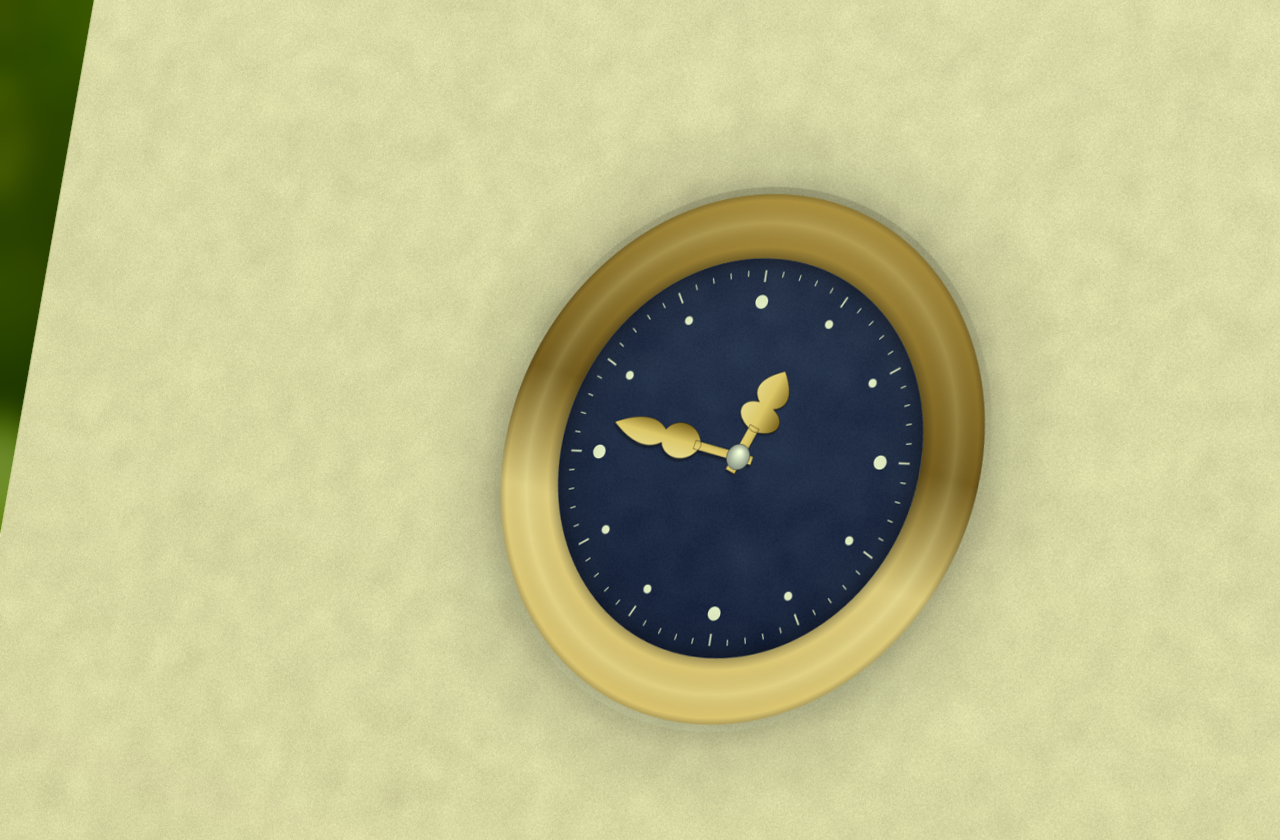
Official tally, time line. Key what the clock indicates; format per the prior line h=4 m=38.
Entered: h=12 m=47
